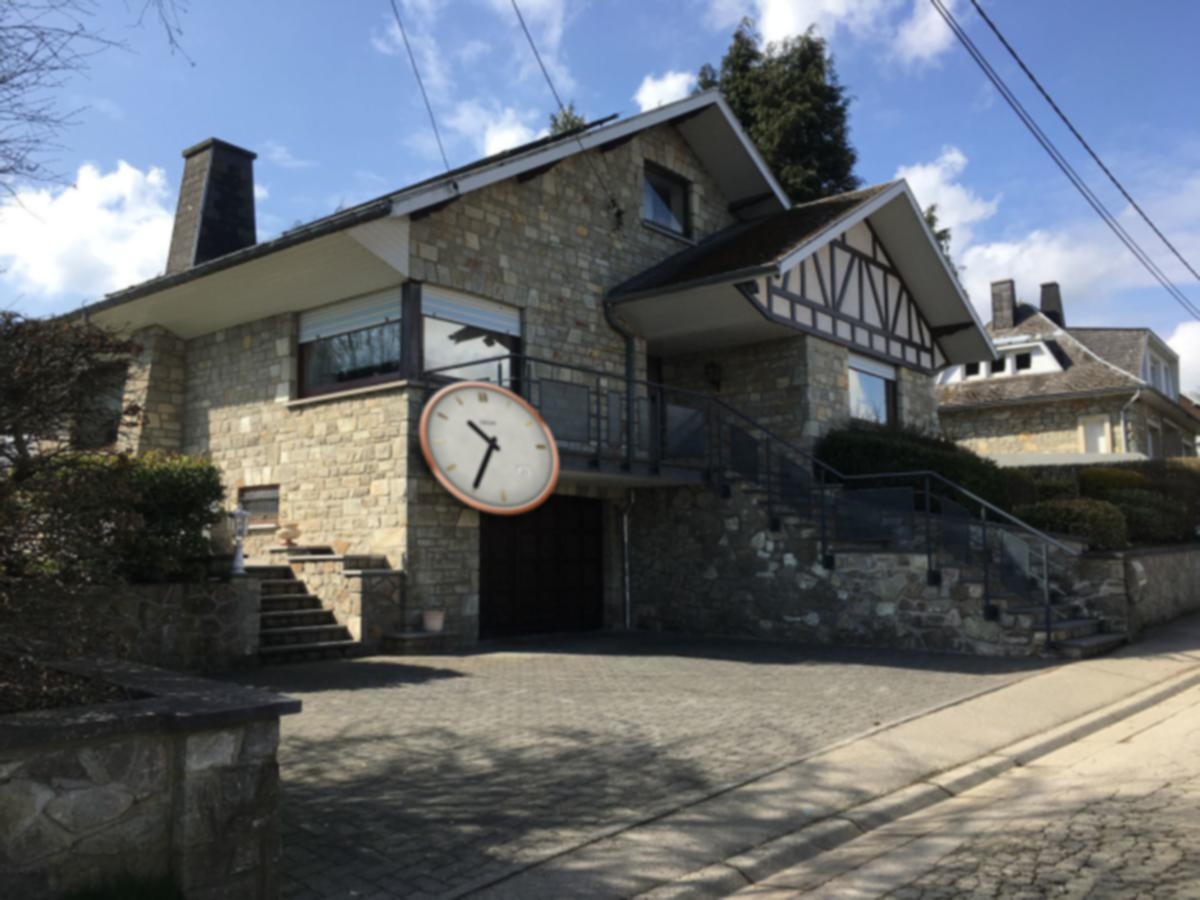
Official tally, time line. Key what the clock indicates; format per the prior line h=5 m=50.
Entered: h=10 m=35
